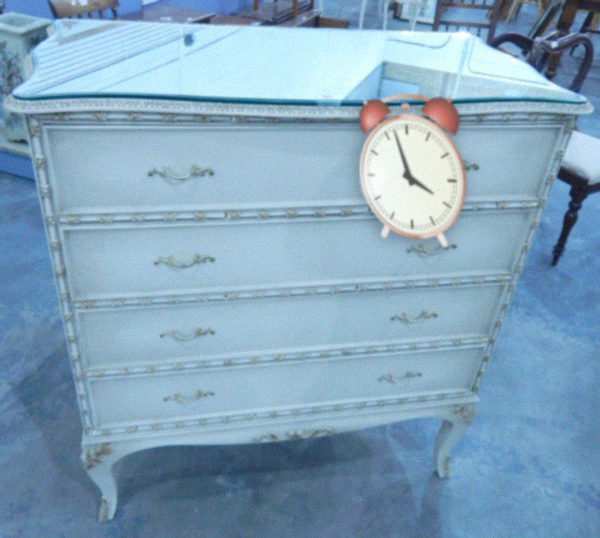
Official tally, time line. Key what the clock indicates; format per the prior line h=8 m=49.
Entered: h=3 m=57
